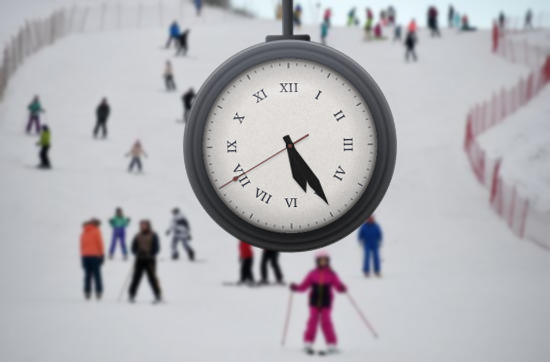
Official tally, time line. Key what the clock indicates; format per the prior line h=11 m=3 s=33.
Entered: h=5 m=24 s=40
